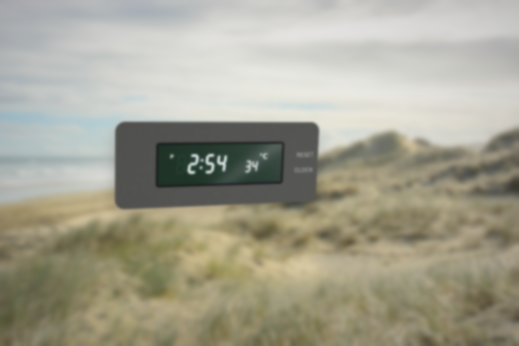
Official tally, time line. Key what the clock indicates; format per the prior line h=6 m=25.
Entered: h=2 m=54
